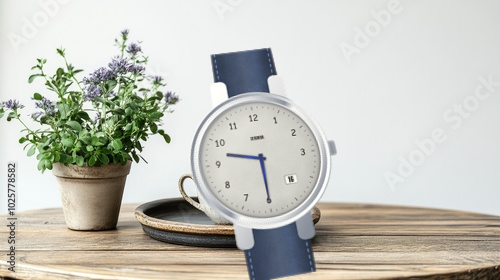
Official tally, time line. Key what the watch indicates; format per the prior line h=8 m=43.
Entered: h=9 m=30
